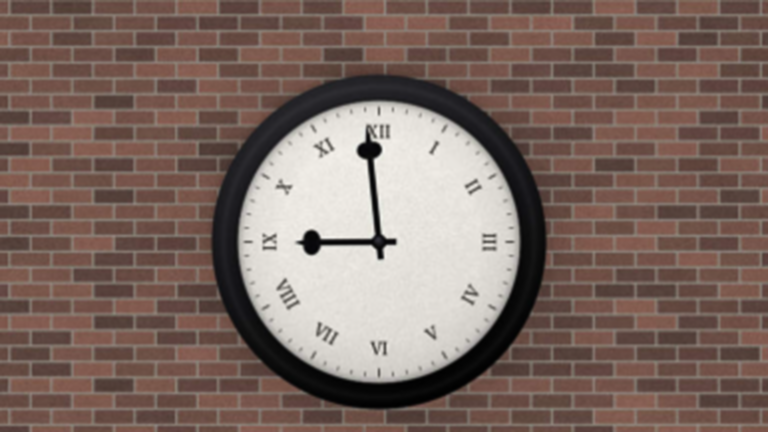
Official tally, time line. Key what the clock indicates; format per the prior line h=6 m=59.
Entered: h=8 m=59
